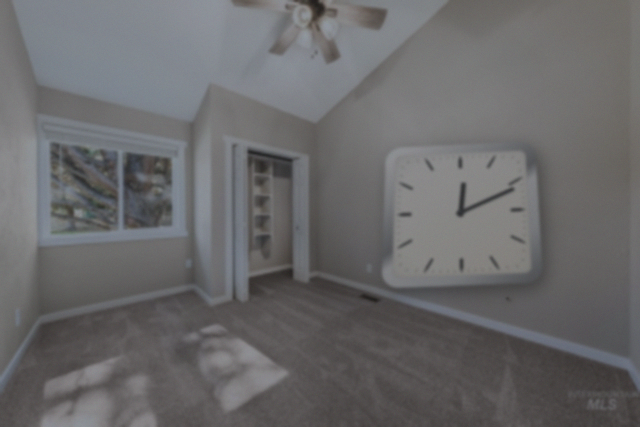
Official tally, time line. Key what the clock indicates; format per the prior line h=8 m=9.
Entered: h=12 m=11
